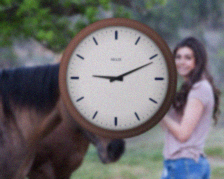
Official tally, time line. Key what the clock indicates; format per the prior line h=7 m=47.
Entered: h=9 m=11
